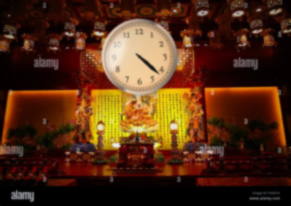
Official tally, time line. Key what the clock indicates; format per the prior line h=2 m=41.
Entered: h=4 m=22
